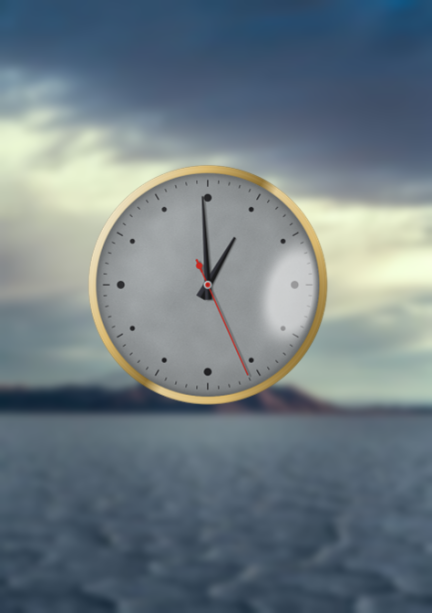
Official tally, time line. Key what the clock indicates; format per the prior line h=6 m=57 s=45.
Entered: h=12 m=59 s=26
